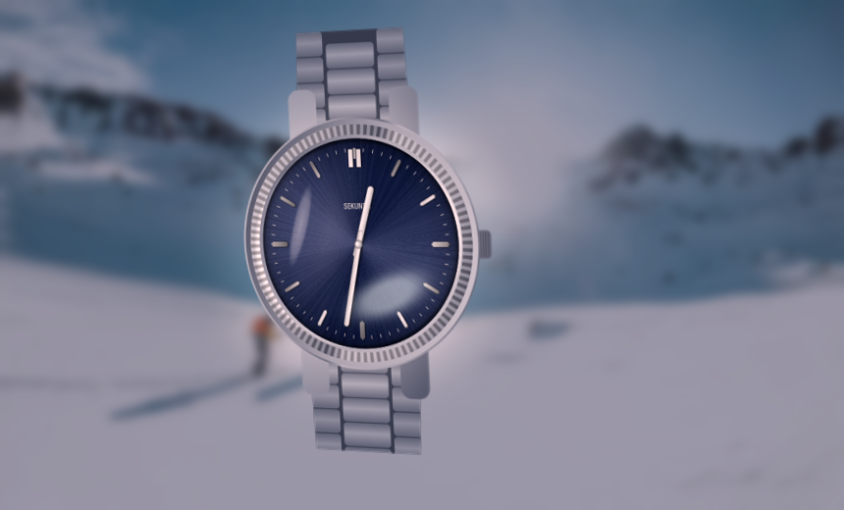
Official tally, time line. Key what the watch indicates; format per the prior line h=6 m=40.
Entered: h=12 m=32
